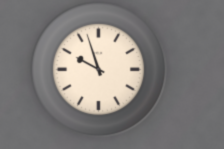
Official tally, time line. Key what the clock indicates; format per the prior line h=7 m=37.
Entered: h=9 m=57
